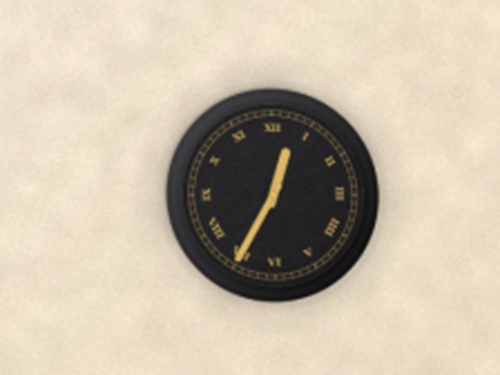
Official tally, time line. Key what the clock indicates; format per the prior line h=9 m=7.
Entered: h=12 m=35
